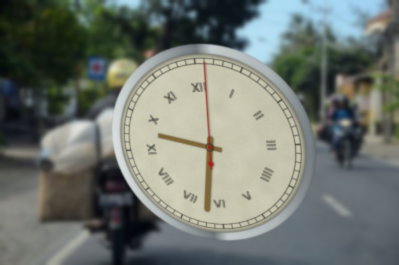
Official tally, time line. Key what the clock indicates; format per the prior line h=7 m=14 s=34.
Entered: h=9 m=32 s=1
